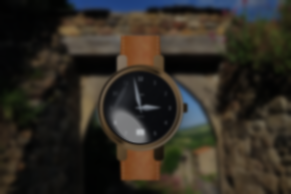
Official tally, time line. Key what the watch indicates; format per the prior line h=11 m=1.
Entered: h=2 m=58
